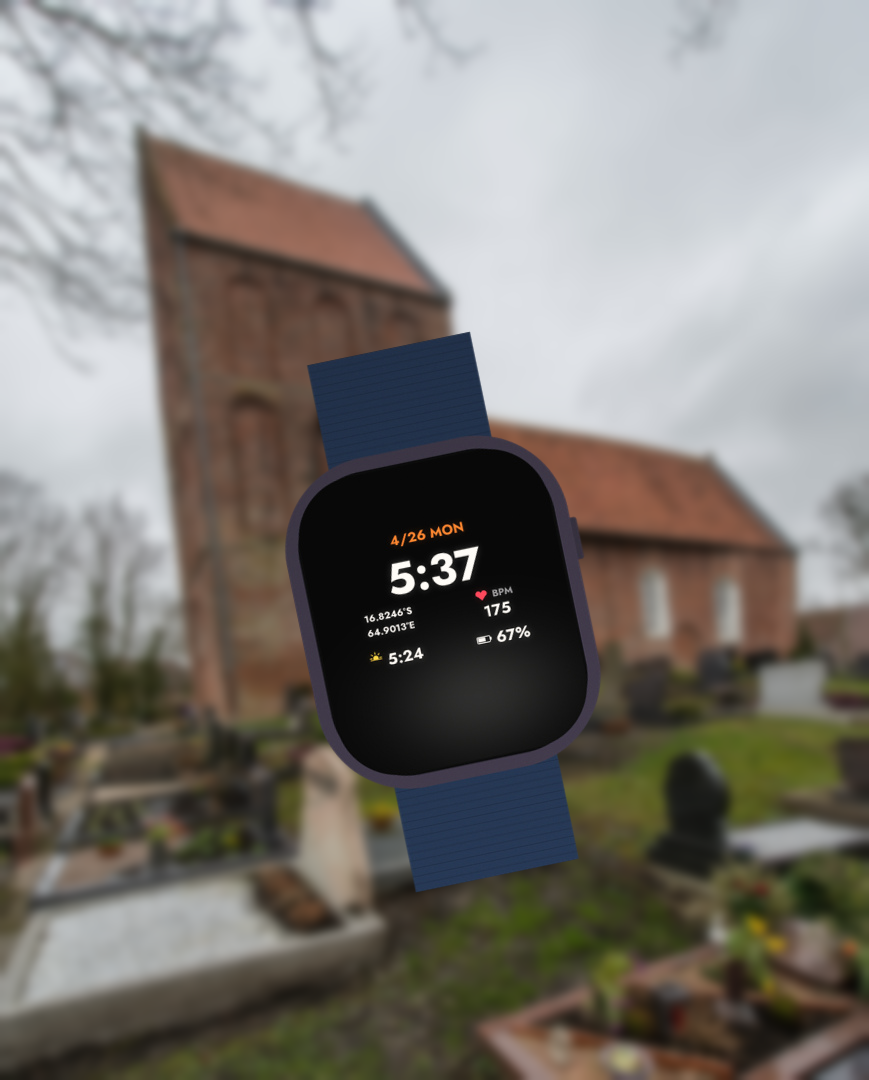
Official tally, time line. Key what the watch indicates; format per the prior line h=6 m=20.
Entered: h=5 m=37
